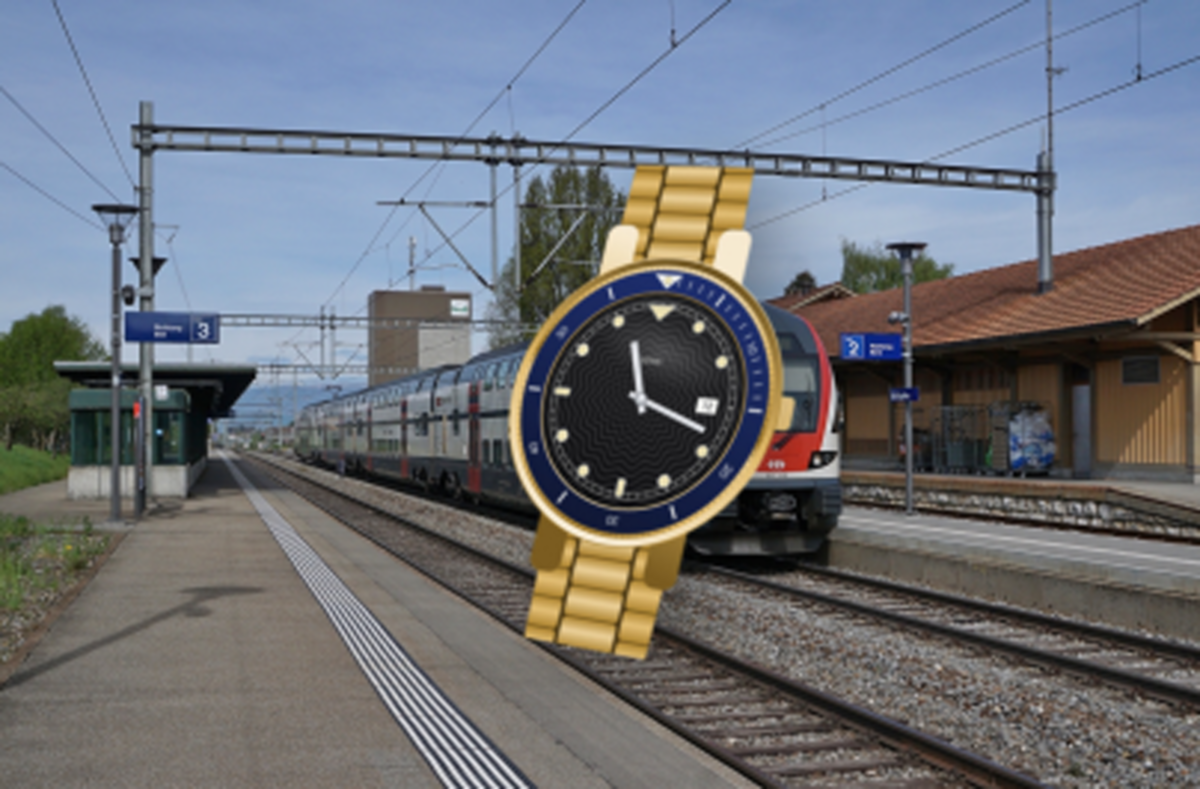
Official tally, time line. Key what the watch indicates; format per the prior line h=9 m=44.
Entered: h=11 m=18
